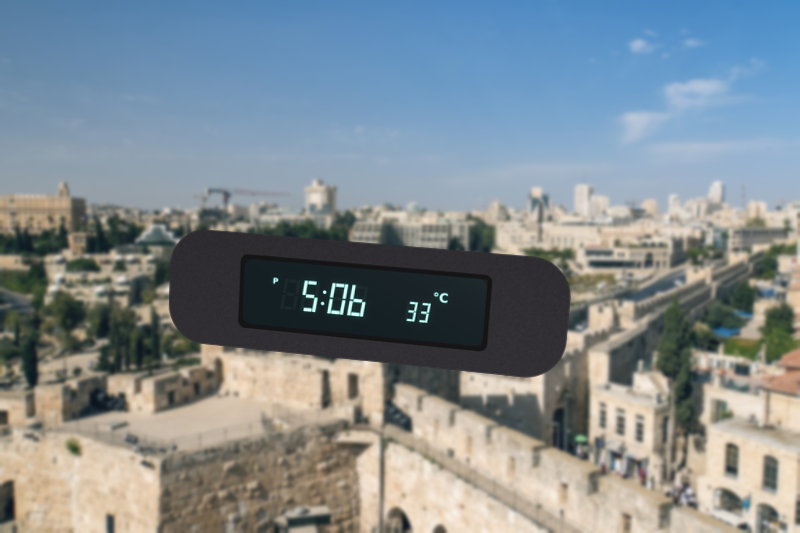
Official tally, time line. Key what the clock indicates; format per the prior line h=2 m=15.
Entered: h=5 m=6
